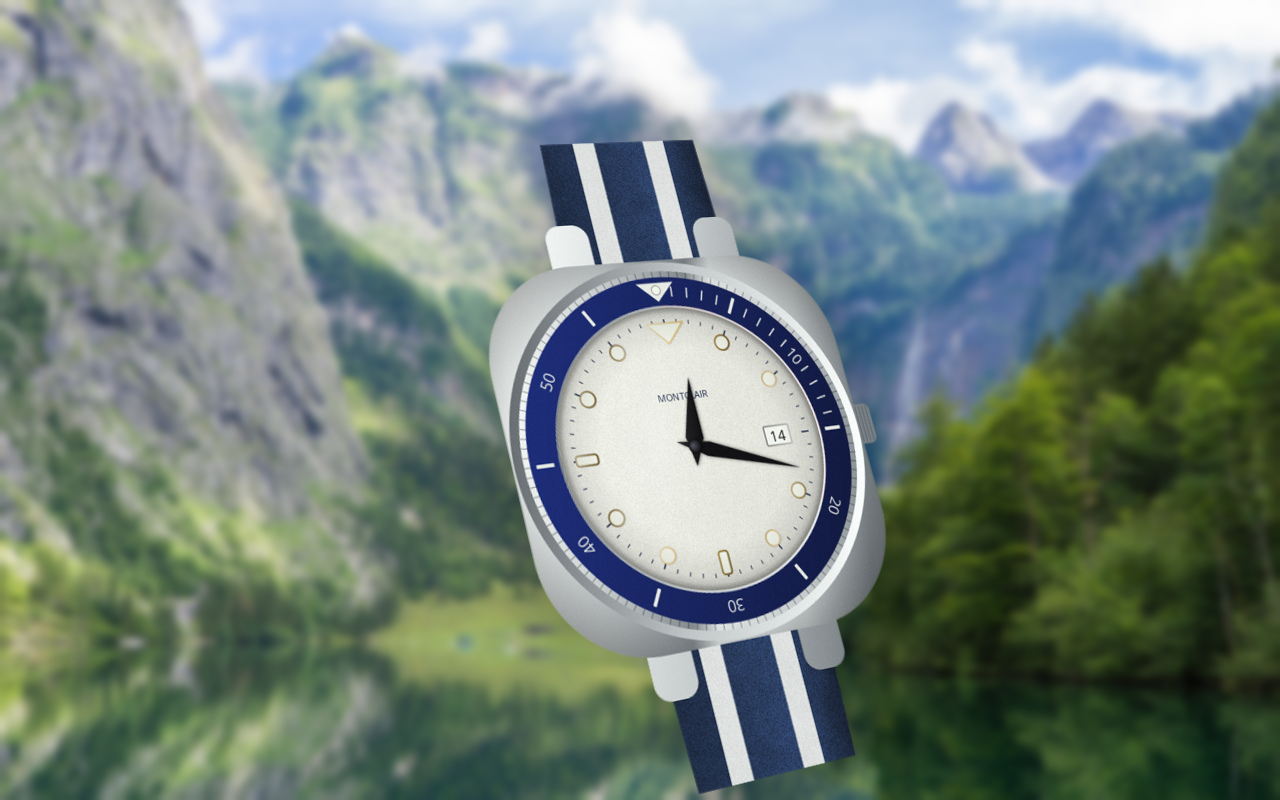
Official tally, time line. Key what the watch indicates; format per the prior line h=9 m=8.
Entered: h=12 m=18
